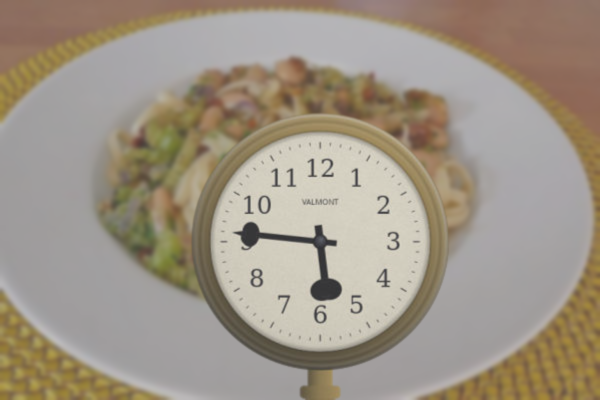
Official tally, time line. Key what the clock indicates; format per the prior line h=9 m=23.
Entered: h=5 m=46
